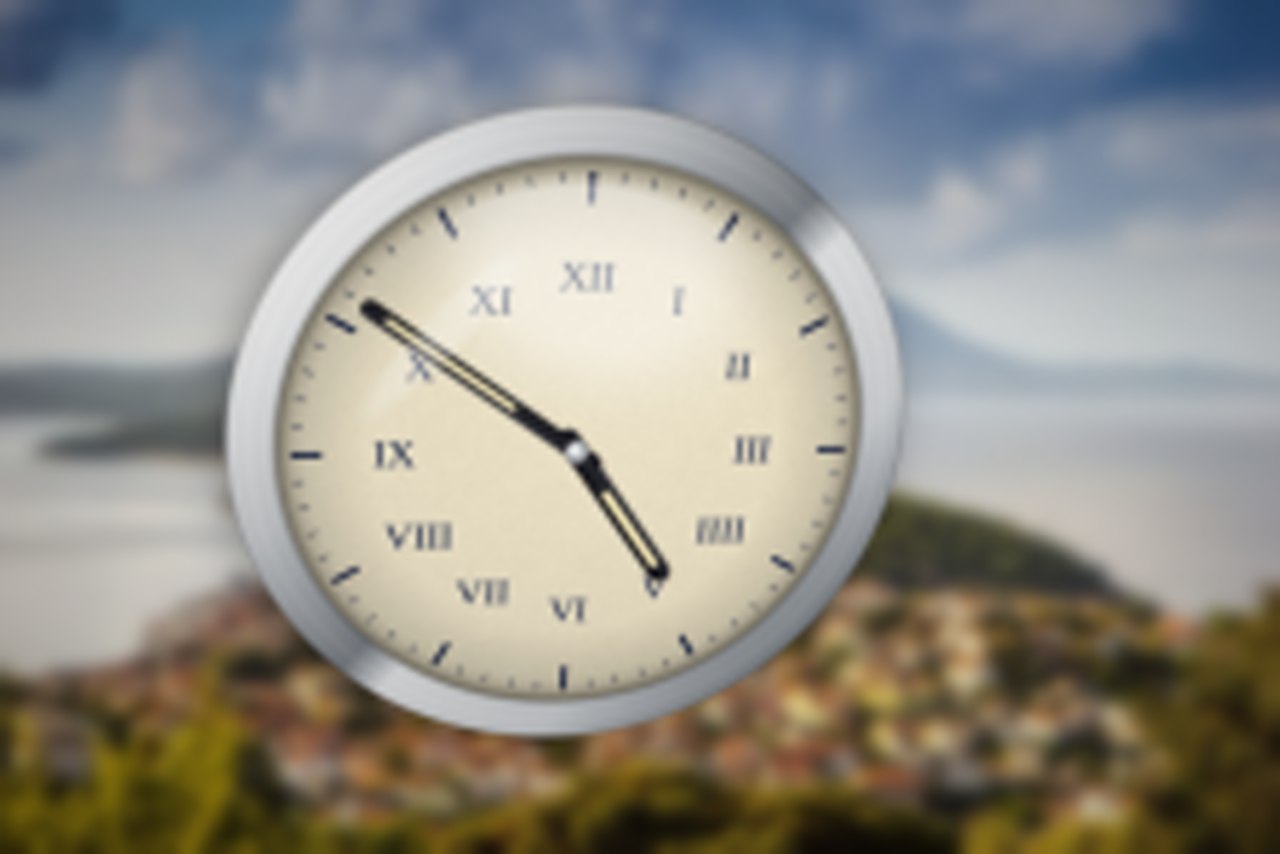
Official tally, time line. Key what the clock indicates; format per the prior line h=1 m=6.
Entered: h=4 m=51
